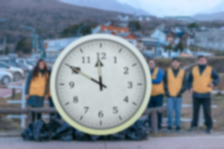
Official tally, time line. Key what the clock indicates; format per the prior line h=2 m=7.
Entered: h=11 m=50
